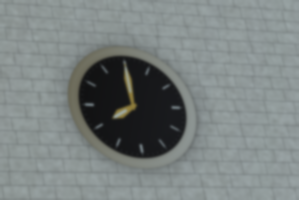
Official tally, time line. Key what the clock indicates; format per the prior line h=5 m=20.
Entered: h=8 m=0
